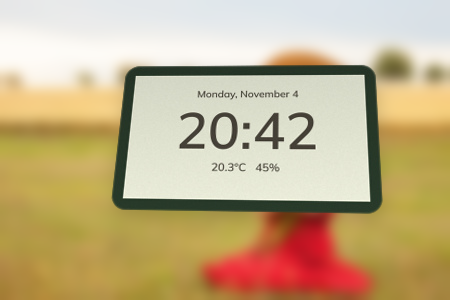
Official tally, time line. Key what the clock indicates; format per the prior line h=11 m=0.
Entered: h=20 m=42
